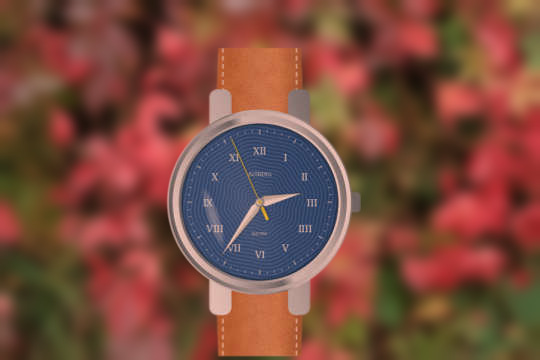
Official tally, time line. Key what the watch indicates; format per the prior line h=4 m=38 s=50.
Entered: h=2 m=35 s=56
